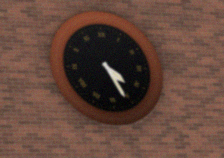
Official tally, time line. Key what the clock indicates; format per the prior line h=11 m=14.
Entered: h=4 m=26
